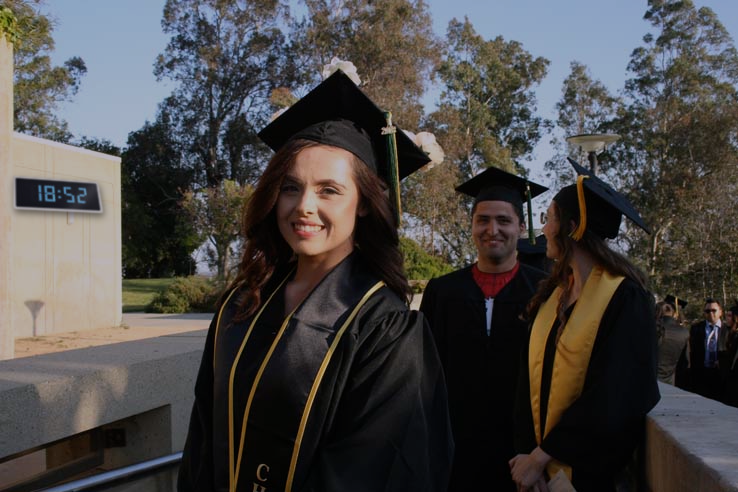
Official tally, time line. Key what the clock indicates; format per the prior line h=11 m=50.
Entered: h=18 m=52
